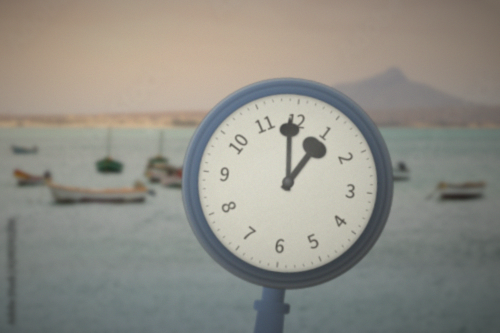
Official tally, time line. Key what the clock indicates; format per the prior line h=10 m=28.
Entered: h=12 m=59
